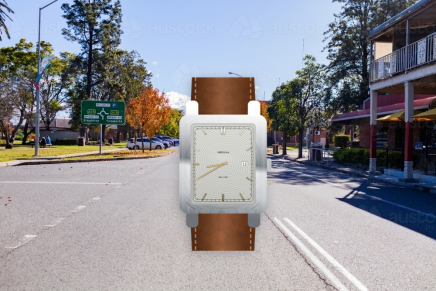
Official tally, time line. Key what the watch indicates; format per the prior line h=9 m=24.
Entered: h=8 m=40
